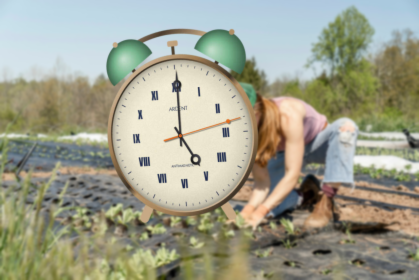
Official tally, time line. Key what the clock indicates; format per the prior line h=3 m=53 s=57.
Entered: h=5 m=0 s=13
